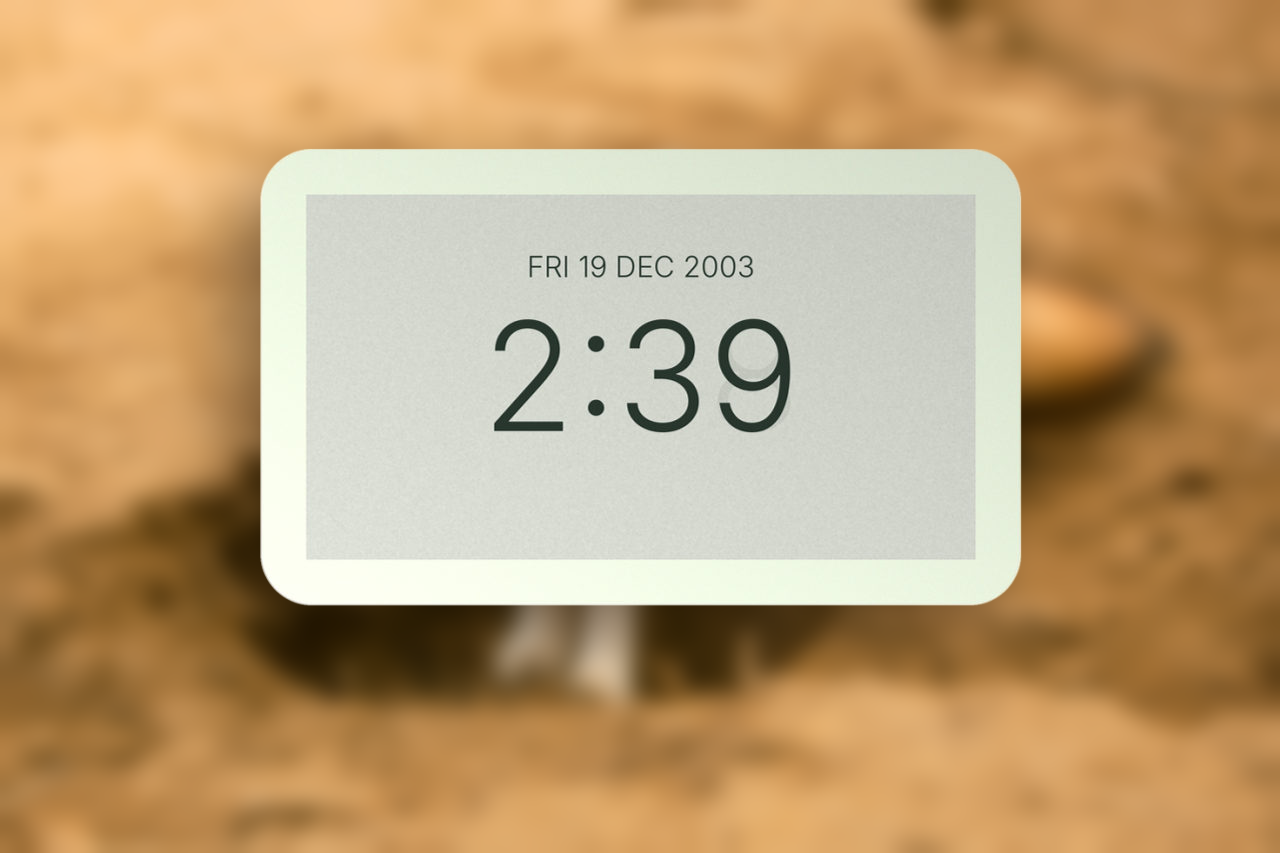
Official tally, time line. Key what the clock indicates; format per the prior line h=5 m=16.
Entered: h=2 m=39
